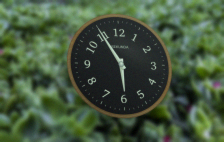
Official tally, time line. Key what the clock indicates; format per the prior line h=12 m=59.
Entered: h=5 m=55
